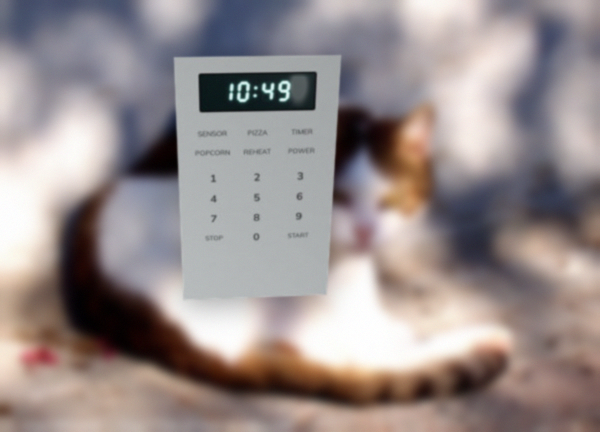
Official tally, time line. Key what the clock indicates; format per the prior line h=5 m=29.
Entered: h=10 m=49
